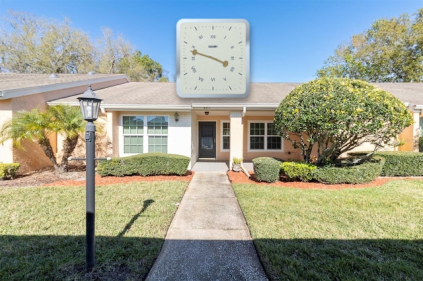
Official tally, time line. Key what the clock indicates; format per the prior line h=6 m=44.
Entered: h=3 m=48
